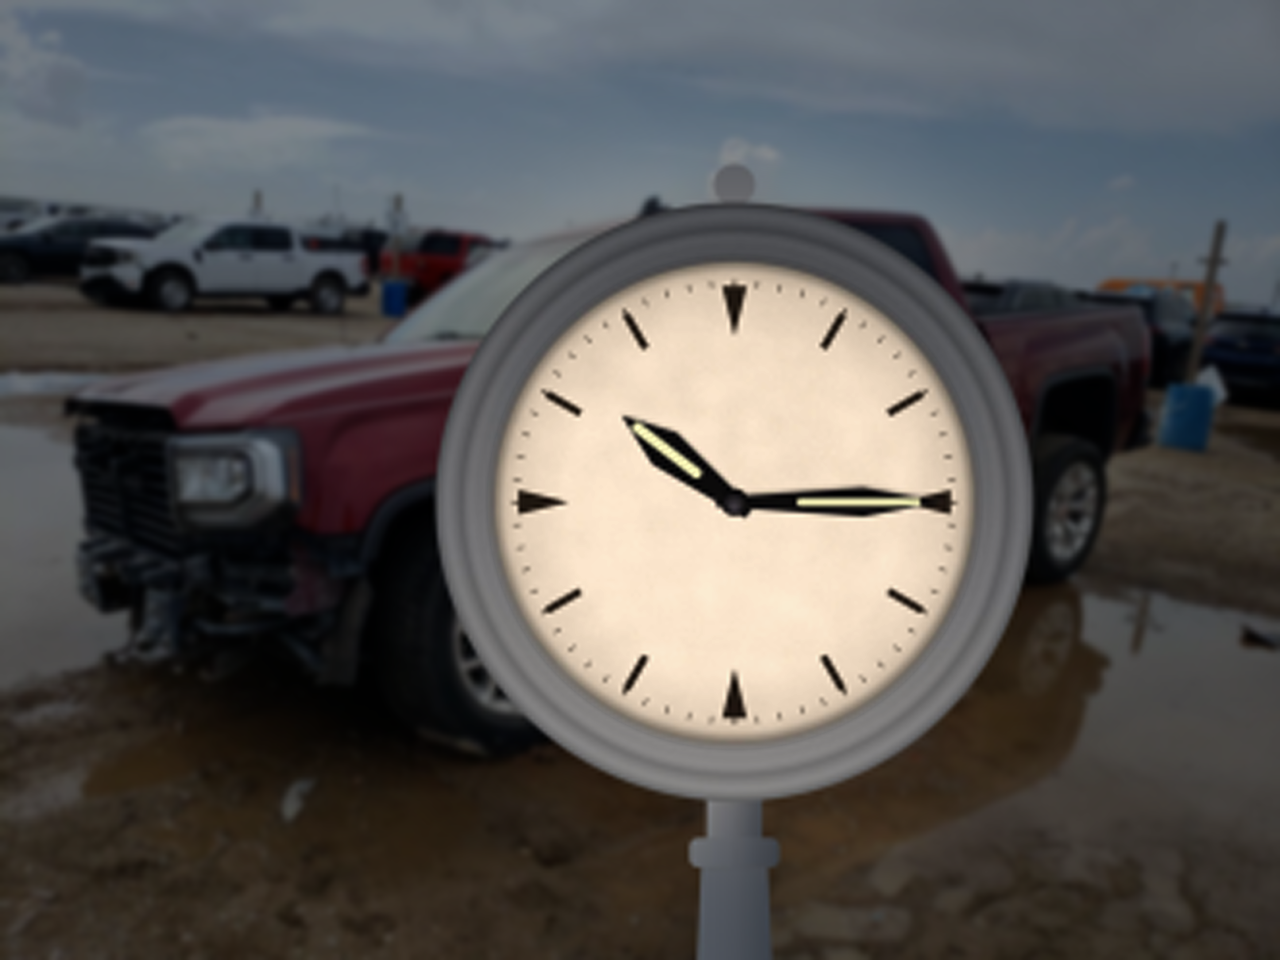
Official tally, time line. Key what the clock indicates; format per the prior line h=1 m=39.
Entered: h=10 m=15
